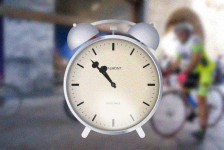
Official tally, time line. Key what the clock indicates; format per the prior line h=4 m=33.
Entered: h=10 m=53
